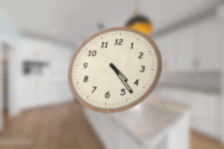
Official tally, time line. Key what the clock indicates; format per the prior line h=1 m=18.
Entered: h=4 m=23
